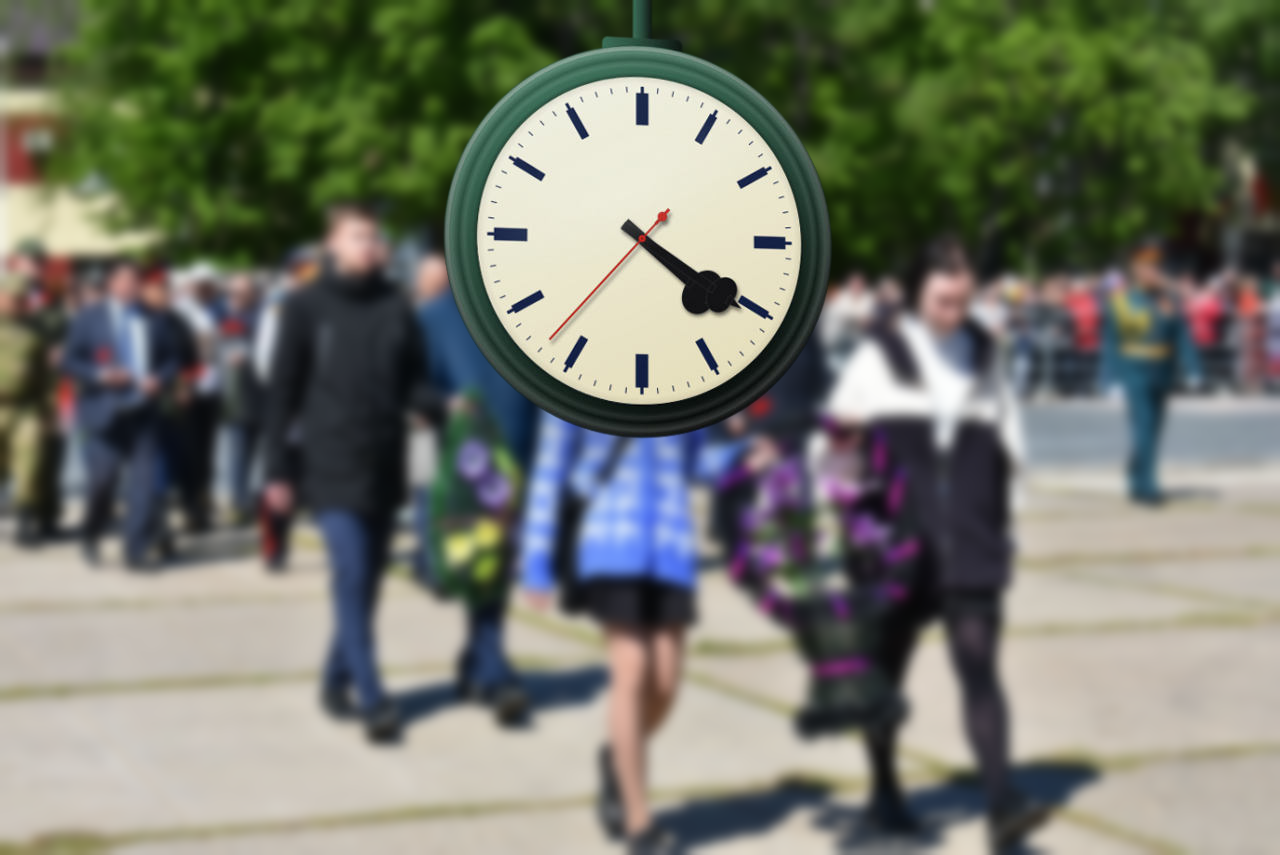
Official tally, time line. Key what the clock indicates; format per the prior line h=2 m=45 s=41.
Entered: h=4 m=20 s=37
